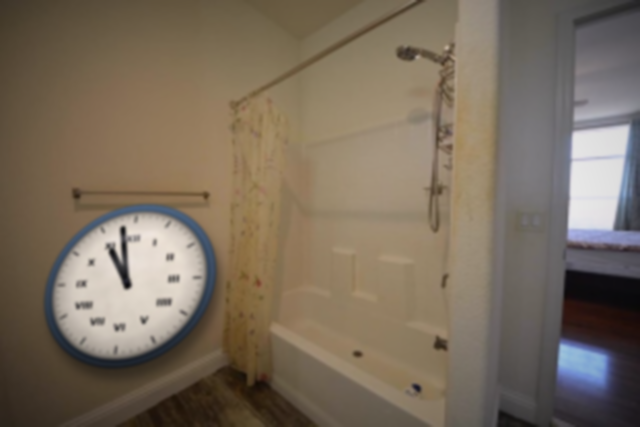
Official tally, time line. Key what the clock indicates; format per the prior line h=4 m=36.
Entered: h=10 m=58
